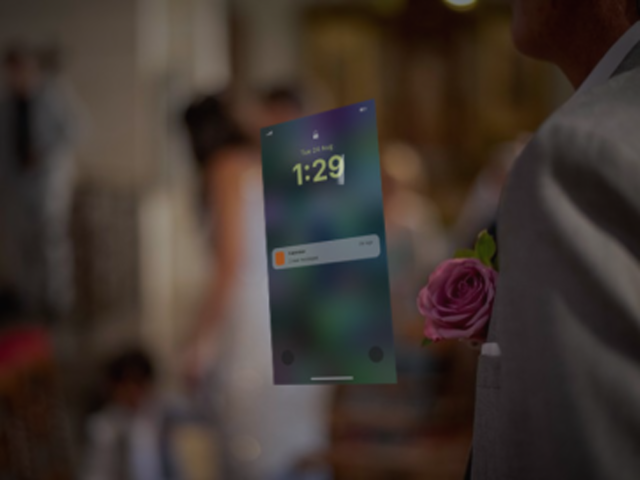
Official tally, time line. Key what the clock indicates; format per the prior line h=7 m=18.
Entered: h=1 m=29
